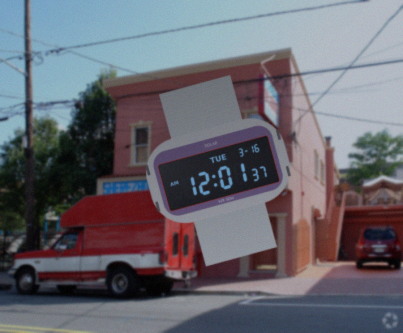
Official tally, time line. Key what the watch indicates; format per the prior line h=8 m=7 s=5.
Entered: h=12 m=1 s=37
